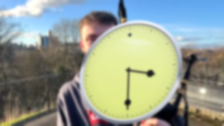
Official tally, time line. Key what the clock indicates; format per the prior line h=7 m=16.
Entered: h=3 m=30
